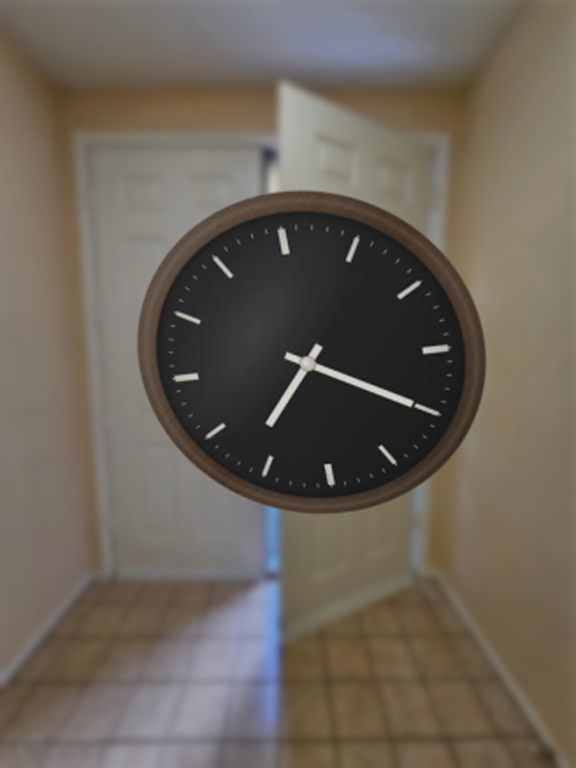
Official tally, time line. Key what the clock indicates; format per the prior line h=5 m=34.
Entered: h=7 m=20
